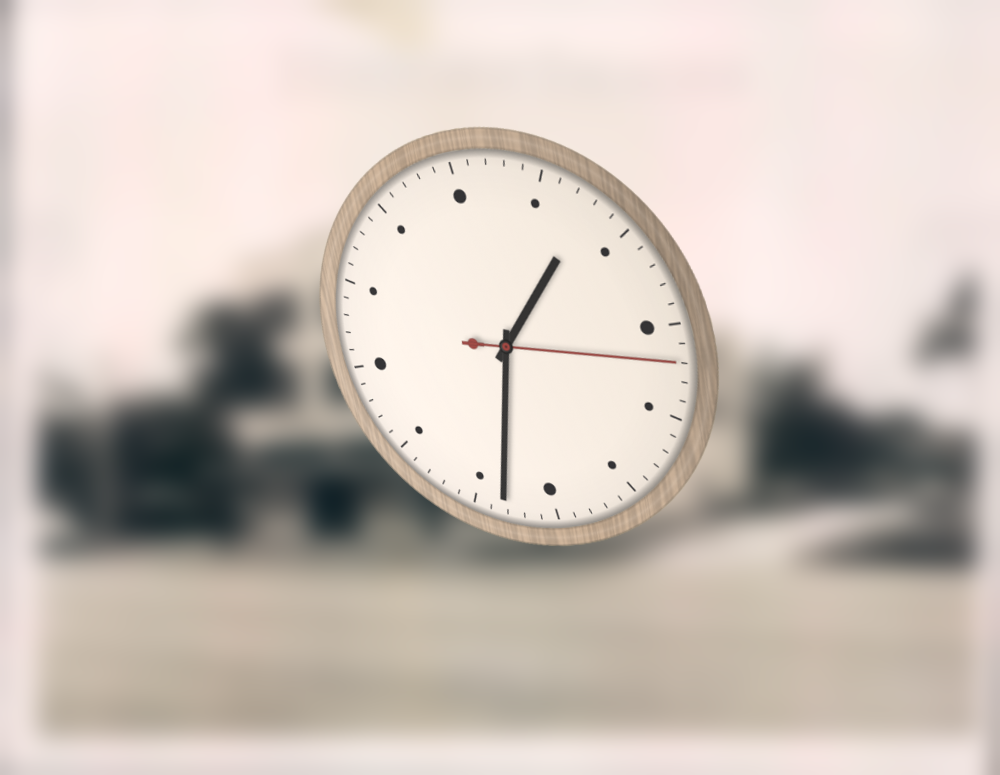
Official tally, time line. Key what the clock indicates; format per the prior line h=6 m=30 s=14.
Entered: h=1 m=33 s=17
